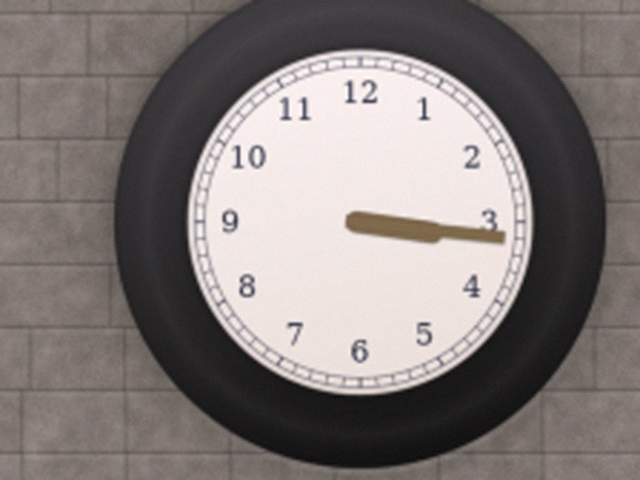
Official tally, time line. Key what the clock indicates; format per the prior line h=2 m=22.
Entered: h=3 m=16
